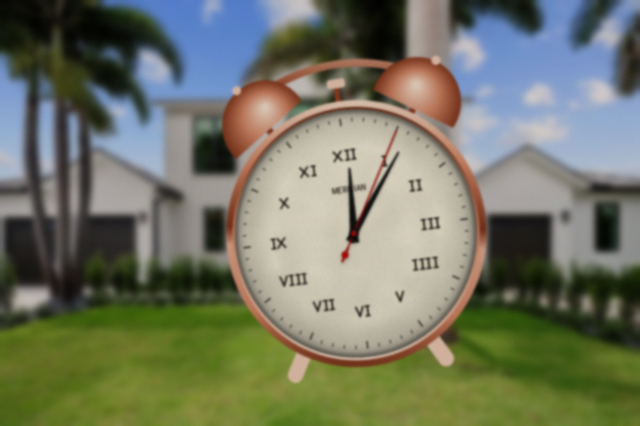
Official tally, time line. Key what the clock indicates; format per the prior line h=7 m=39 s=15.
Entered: h=12 m=6 s=5
